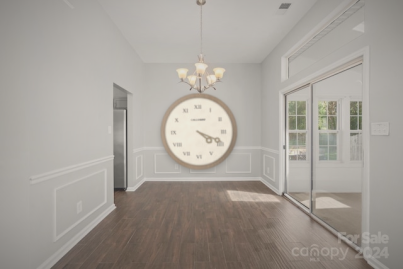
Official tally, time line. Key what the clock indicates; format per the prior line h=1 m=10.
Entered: h=4 m=19
